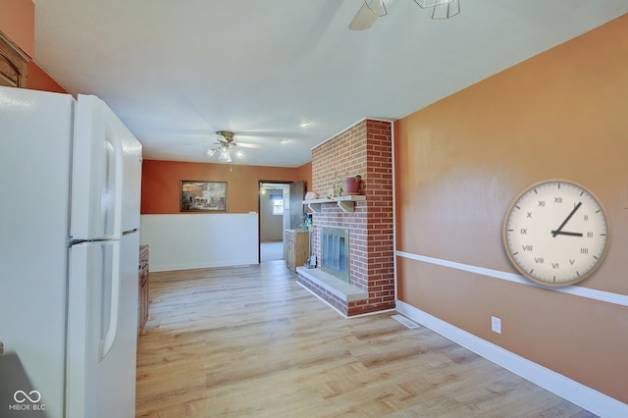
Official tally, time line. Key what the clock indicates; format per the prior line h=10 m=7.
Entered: h=3 m=6
